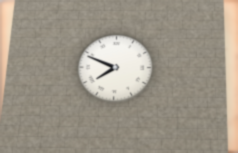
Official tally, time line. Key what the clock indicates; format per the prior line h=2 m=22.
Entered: h=7 m=49
